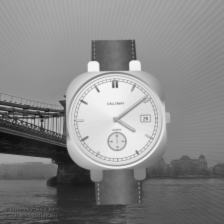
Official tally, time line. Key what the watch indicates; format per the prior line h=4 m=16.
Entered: h=4 m=9
